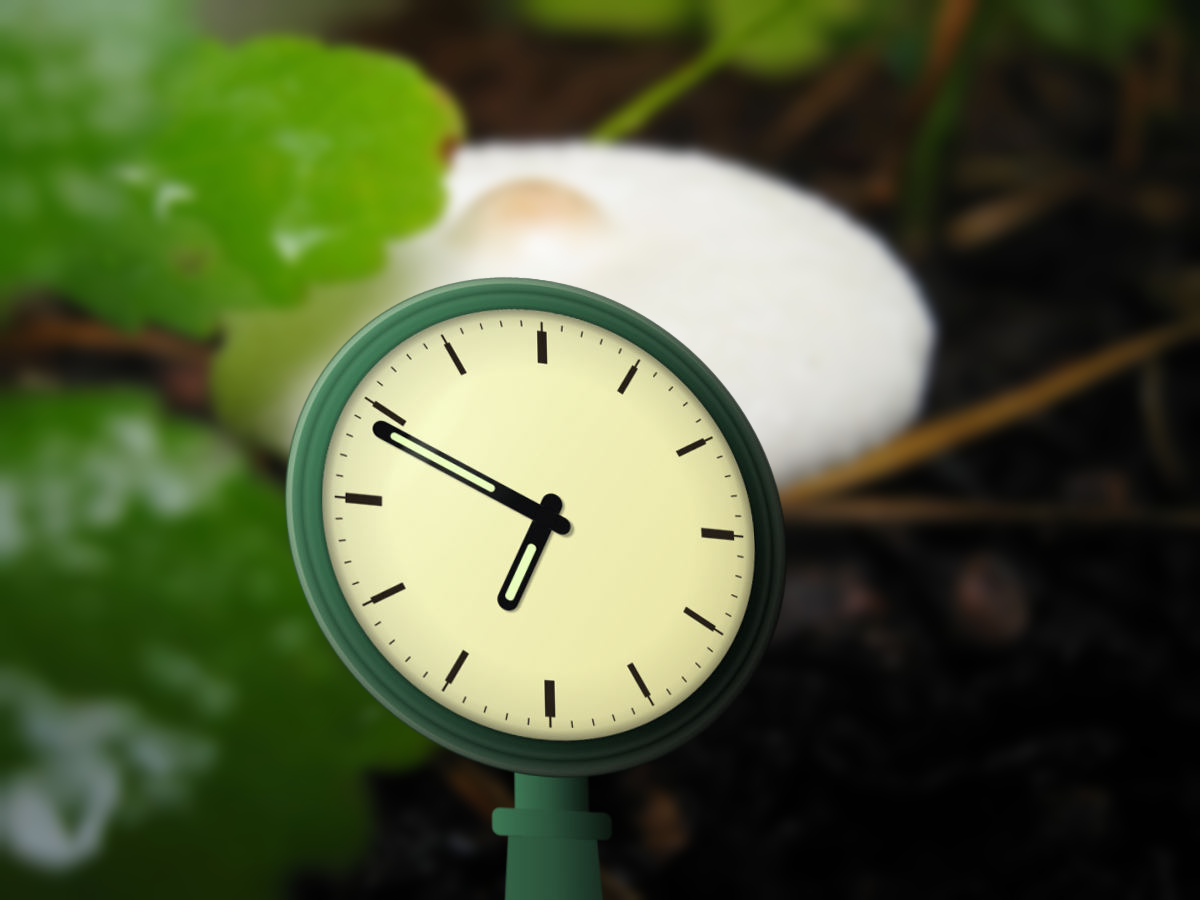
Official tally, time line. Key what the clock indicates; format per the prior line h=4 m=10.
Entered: h=6 m=49
